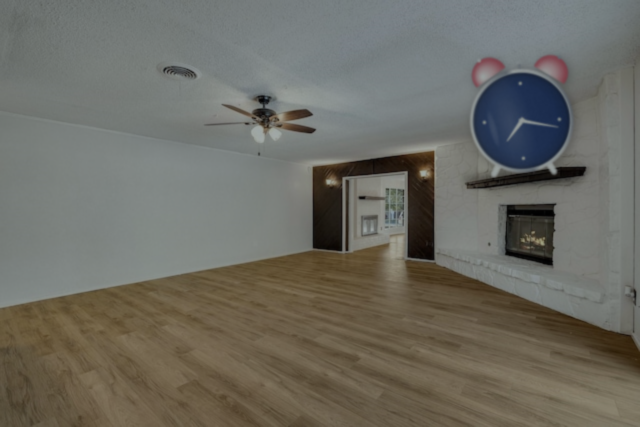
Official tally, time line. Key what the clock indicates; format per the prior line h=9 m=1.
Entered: h=7 m=17
